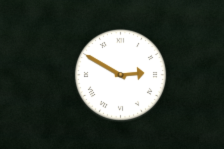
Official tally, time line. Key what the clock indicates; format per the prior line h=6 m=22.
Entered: h=2 m=50
